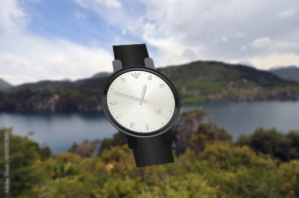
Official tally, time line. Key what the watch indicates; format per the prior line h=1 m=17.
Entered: h=12 m=49
